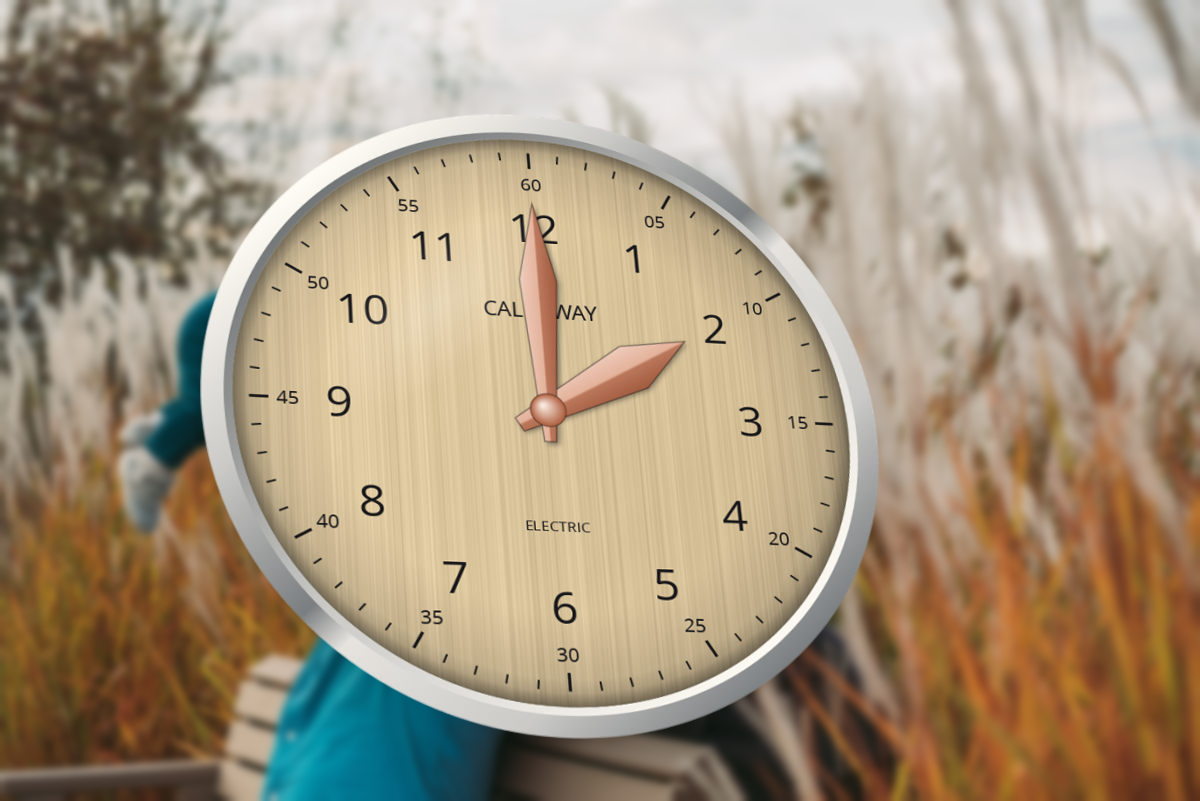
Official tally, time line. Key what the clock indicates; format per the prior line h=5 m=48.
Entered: h=2 m=0
